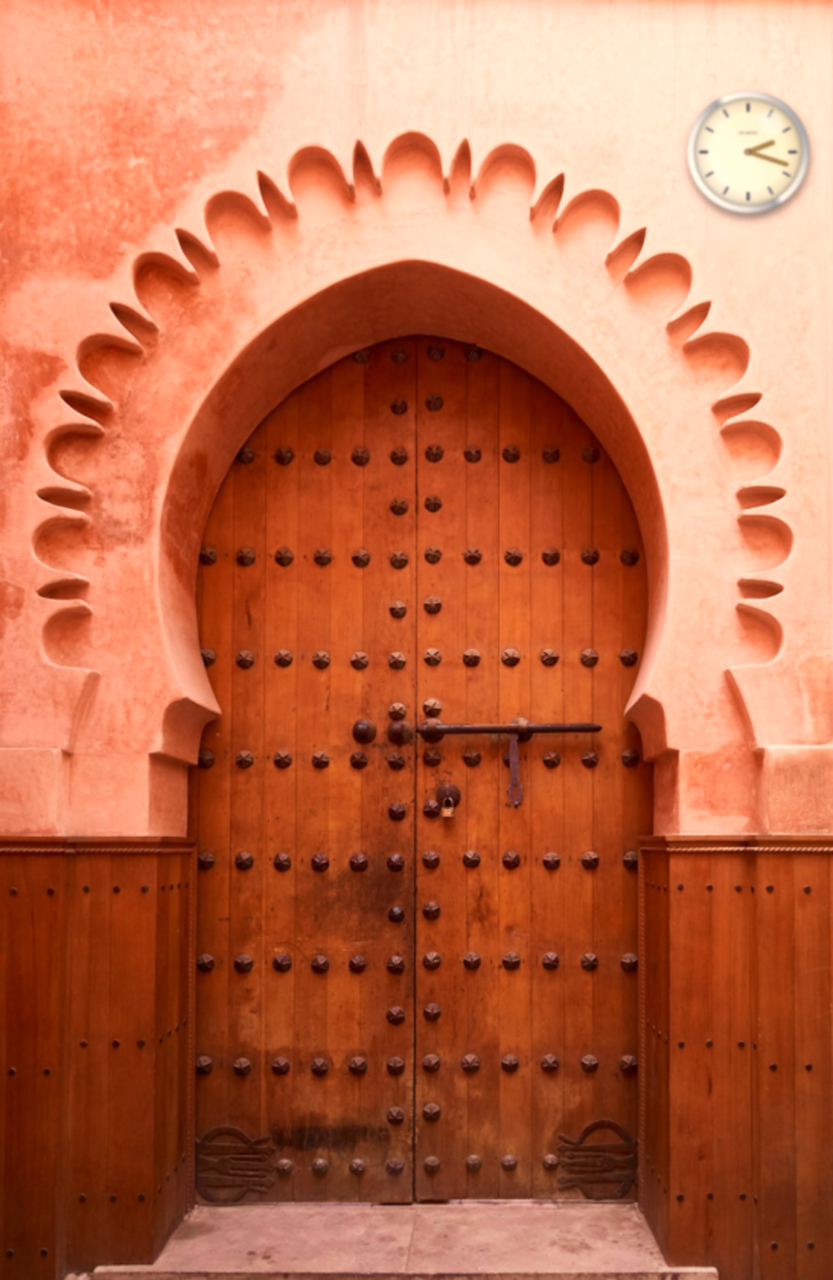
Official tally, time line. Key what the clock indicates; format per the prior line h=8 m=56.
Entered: h=2 m=18
